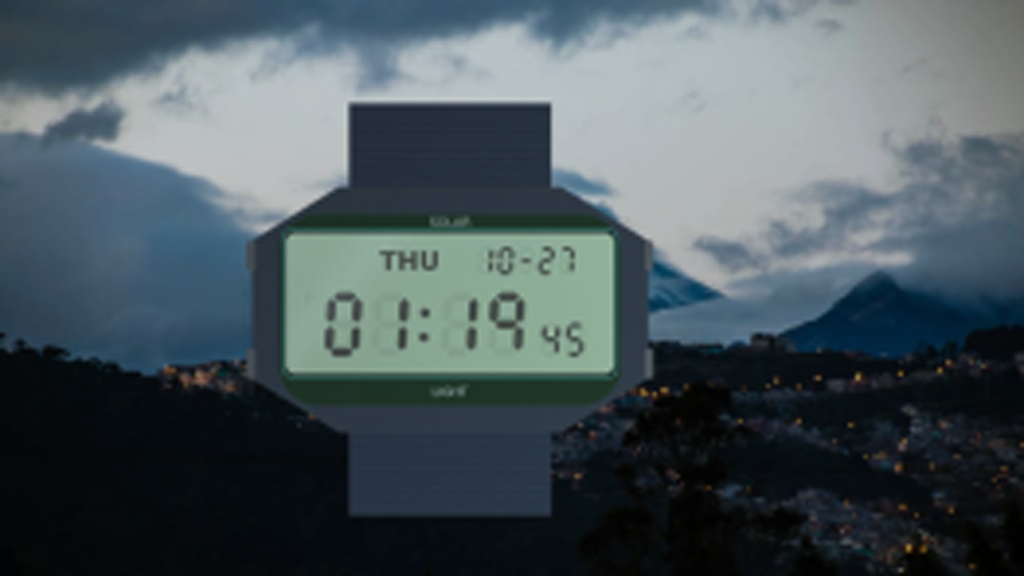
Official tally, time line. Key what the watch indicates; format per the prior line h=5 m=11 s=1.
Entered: h=1 m=19 s=45
